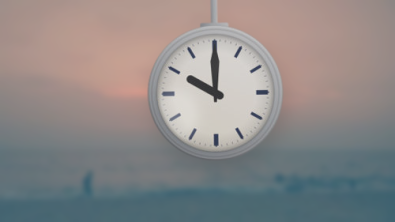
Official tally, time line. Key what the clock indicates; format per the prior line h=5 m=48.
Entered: h=10 m=0
